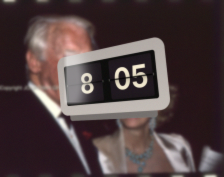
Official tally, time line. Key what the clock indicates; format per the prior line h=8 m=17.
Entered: h=8 m=5
